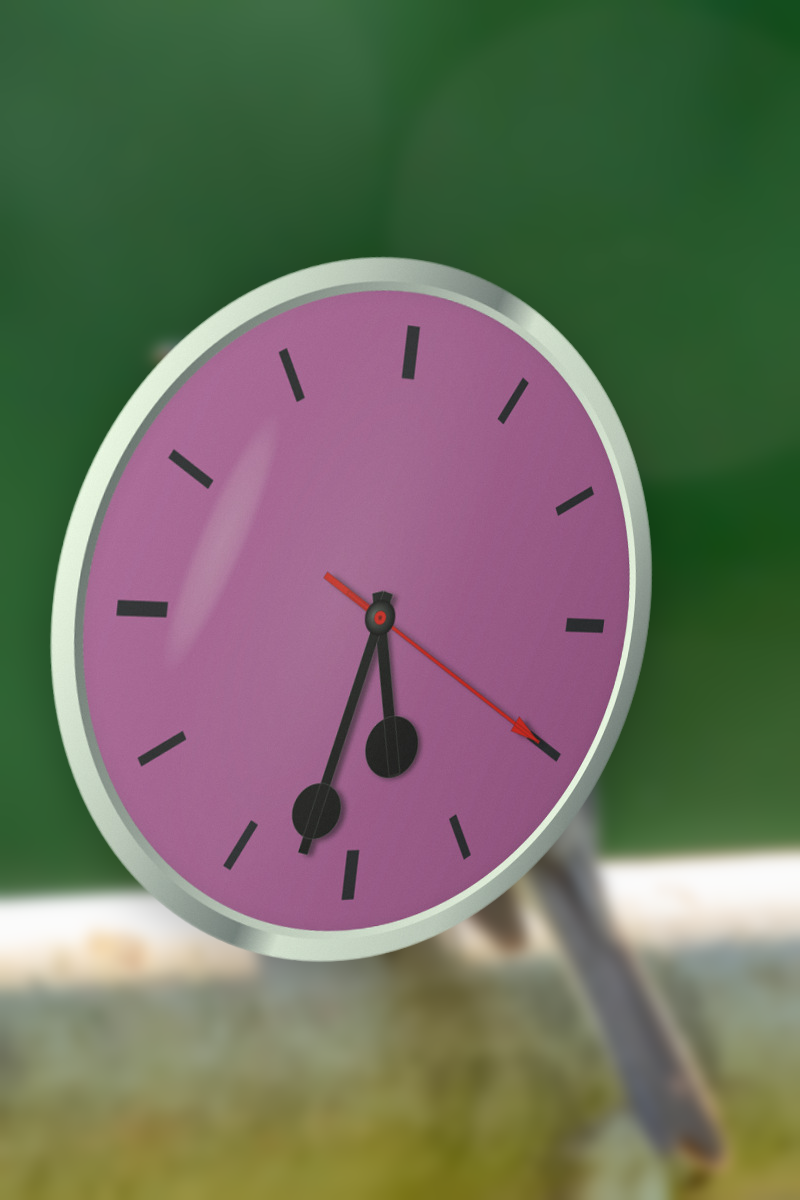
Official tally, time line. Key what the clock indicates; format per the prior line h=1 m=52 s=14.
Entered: h=5 m=32 s=20
